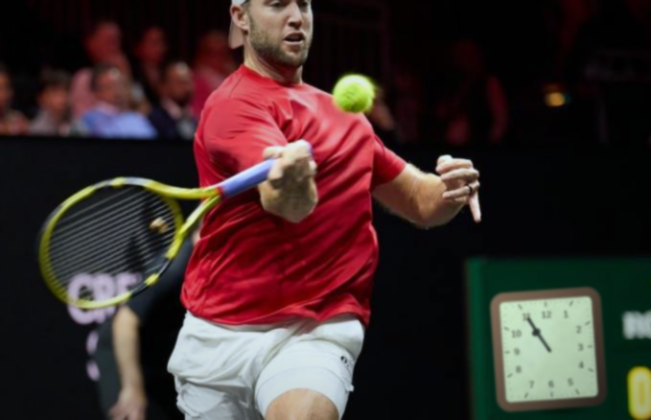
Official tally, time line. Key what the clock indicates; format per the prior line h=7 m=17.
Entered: h=10 m=55
